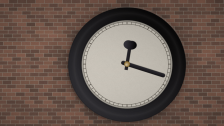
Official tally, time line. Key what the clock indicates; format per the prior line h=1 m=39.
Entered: h=12 m=18
